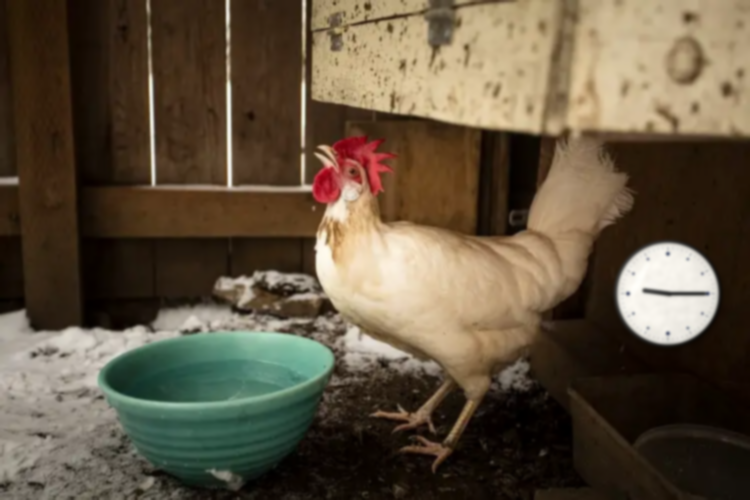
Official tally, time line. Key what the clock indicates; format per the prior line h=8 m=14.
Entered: h=9 m=15
